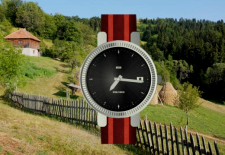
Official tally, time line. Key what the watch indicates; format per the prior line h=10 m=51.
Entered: h=7 m=16
